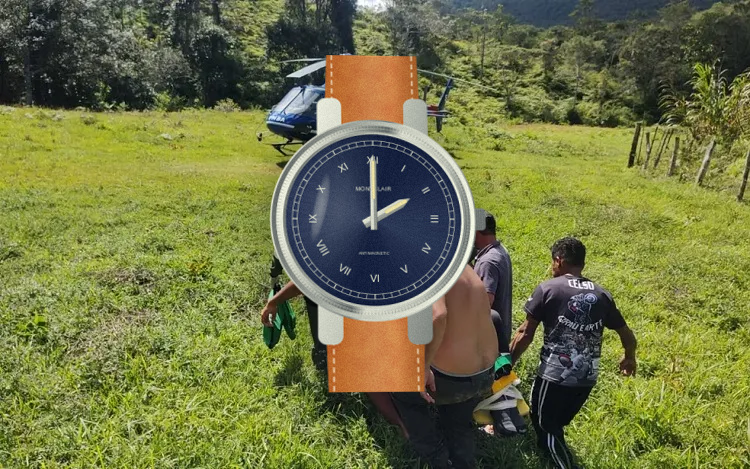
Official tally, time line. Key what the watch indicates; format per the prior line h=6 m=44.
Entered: h=2 m=0
